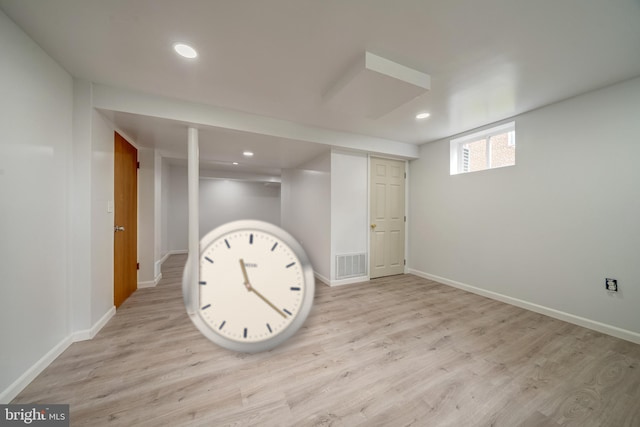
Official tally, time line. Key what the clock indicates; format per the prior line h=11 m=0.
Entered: h=11 m=21
